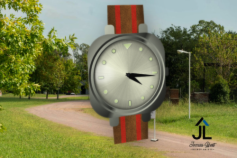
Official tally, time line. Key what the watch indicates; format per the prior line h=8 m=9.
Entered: h=4 m=16
